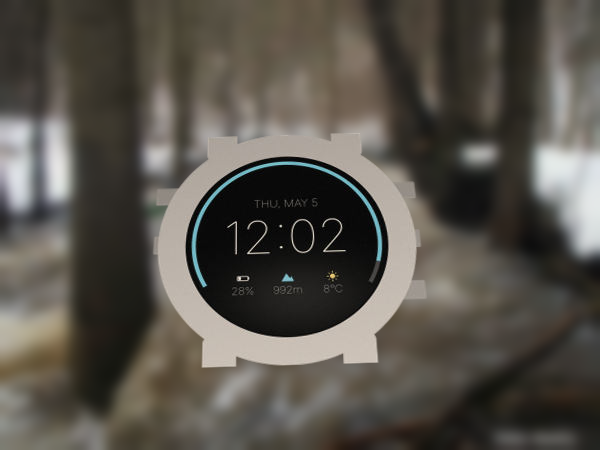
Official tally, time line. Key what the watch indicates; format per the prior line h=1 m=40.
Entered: h=12 m=2
